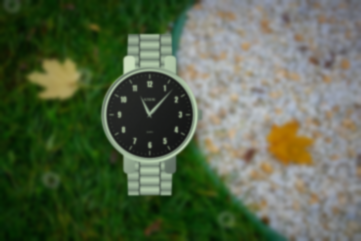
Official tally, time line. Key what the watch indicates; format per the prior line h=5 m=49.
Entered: h=11 m=7
